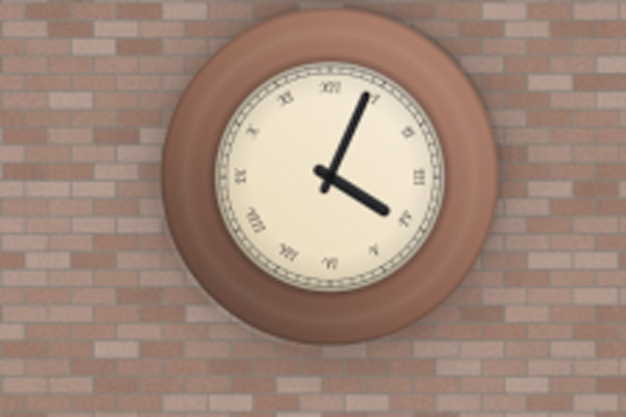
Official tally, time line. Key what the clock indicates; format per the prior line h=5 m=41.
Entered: h=4 m=4
